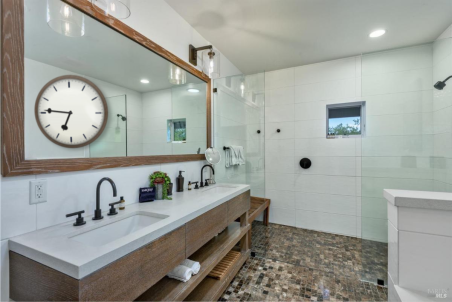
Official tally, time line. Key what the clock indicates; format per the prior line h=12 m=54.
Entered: h=6 m=46
